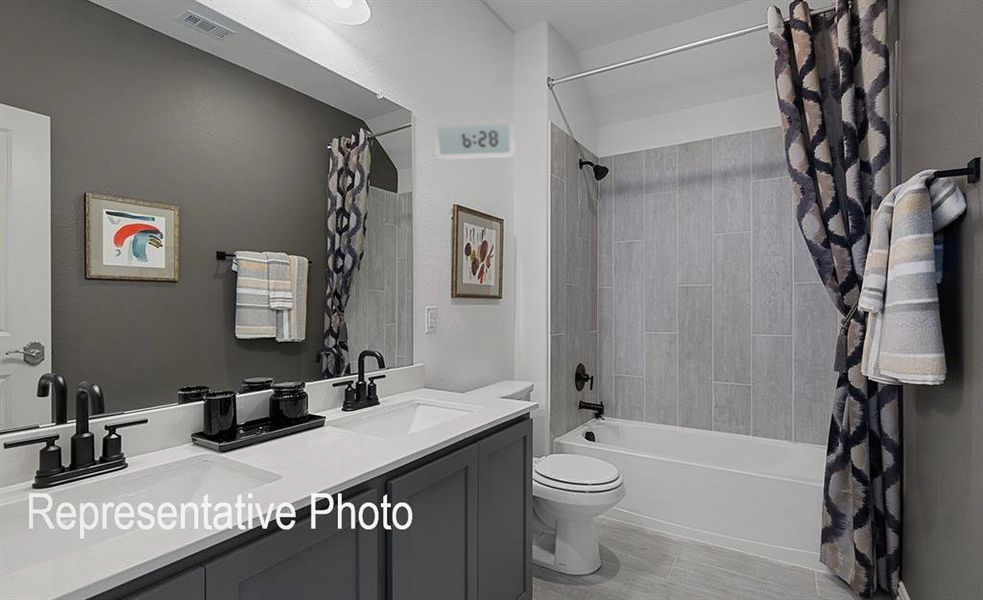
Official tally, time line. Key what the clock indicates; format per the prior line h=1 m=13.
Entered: h=6 m=28
